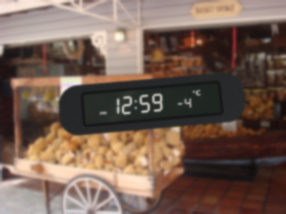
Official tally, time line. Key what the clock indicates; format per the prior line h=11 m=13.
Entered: h=12 m=59
